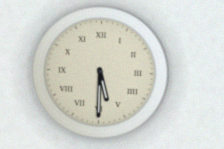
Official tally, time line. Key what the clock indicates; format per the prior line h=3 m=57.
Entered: h=5 m=30
